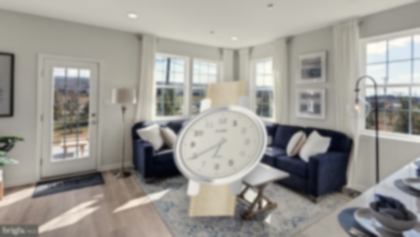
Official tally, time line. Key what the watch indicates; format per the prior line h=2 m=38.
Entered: h=6 m=40
